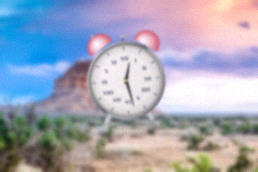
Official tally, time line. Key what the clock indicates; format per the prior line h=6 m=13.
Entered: h=12 m=28
